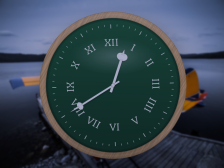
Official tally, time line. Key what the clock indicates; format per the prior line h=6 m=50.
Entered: h=12 m=40
